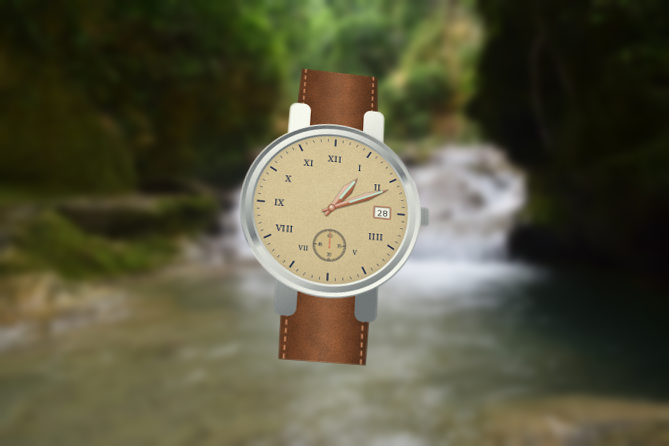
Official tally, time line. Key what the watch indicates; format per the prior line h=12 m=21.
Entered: h=1 m=11
